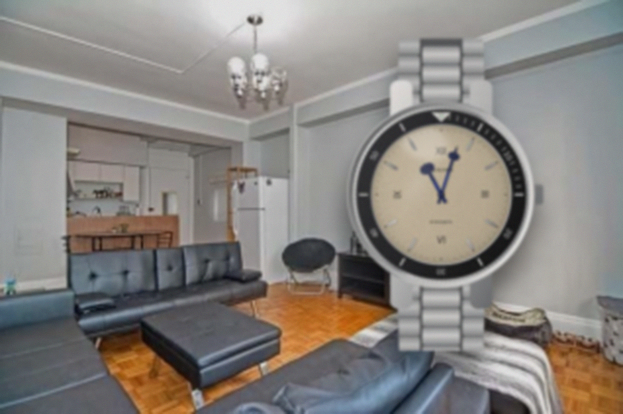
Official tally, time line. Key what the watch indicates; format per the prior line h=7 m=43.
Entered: h=11 m=3
